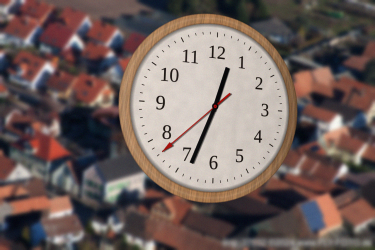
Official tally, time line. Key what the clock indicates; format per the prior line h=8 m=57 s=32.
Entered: h=12 m=33 s=38
